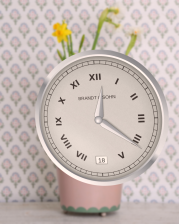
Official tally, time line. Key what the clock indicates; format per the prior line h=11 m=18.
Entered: h=12 m=21
